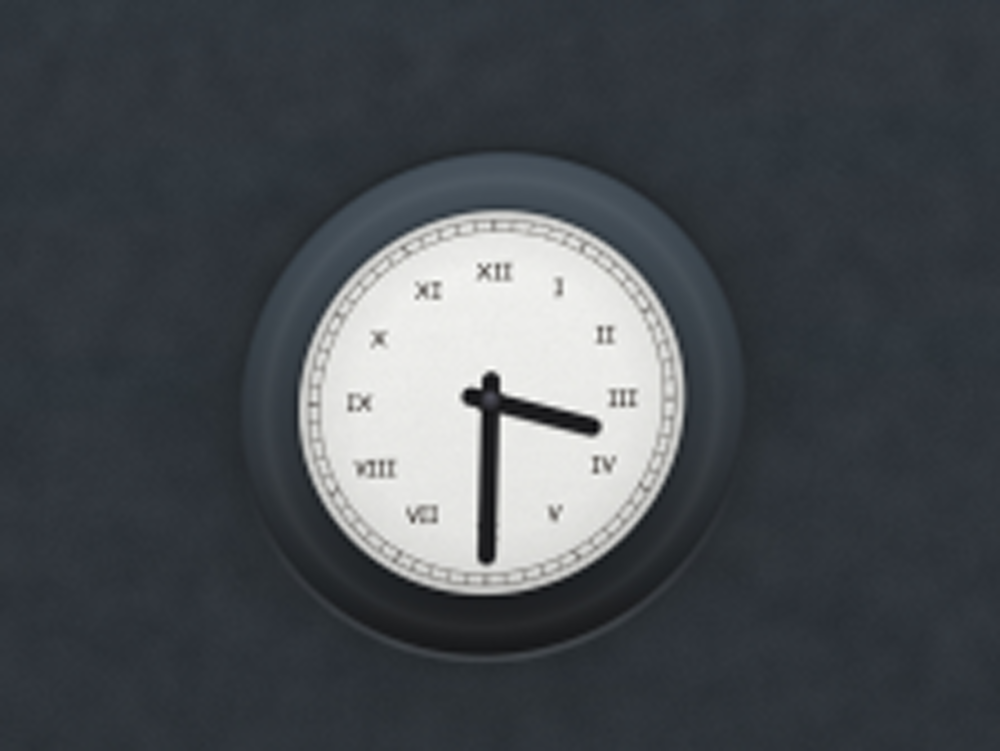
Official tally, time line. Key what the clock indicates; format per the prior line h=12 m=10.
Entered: h=3 m=30
